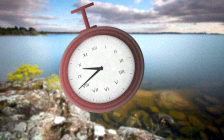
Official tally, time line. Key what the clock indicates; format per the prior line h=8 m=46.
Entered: h=9 m=41
